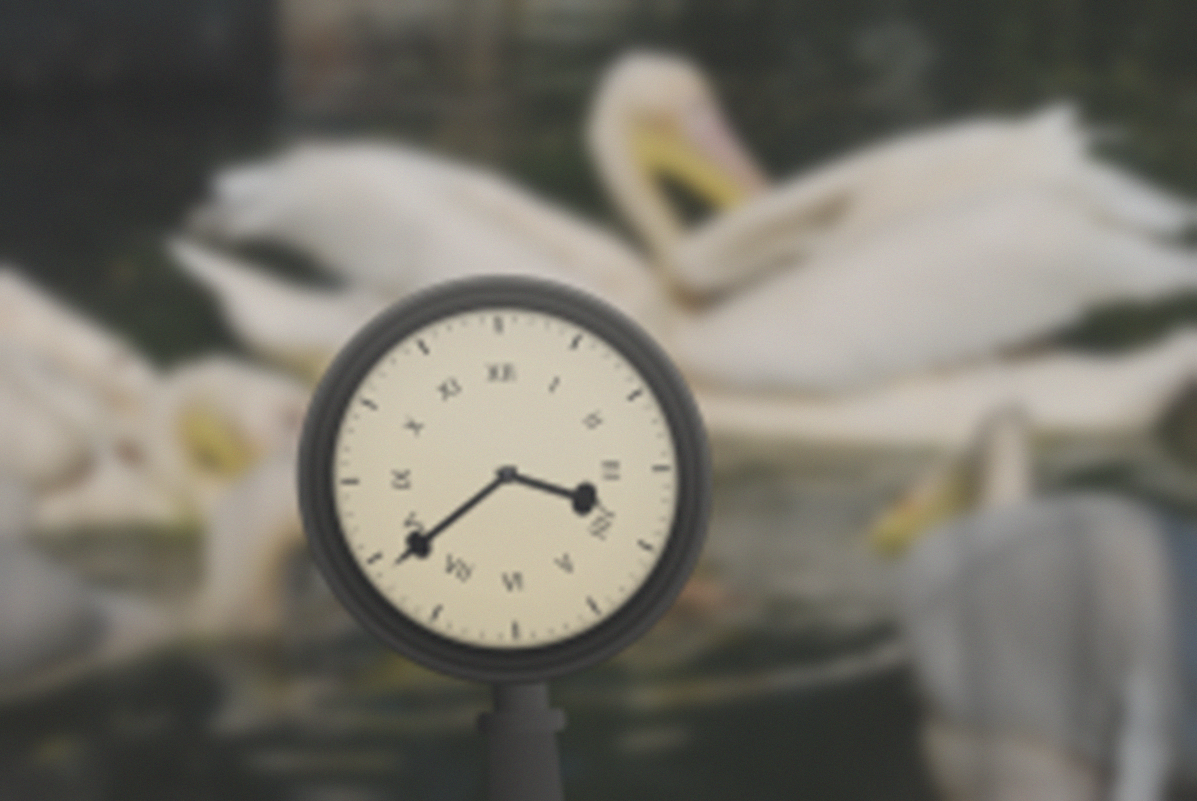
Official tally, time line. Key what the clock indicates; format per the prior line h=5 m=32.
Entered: h=3 m=39
